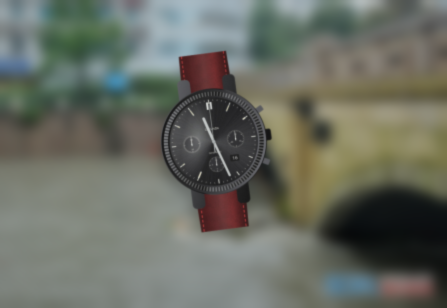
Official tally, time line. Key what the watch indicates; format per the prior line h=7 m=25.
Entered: h=11 m=27
